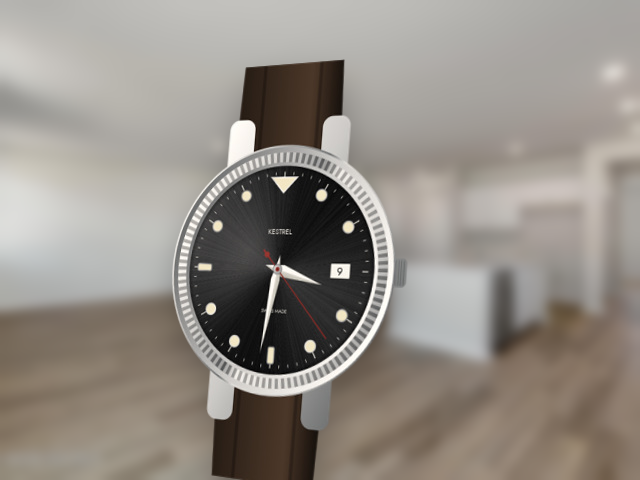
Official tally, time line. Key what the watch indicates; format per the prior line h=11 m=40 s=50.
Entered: h=3 m=31 s=23
